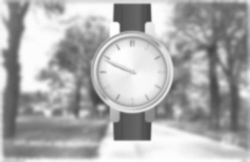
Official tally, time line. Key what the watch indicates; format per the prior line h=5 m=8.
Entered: h=9 m=49
